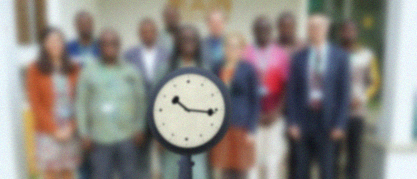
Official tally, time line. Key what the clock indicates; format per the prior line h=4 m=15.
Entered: h=10 m=16
